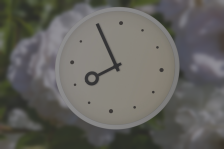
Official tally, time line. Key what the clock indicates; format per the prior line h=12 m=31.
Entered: h=7 m=55
